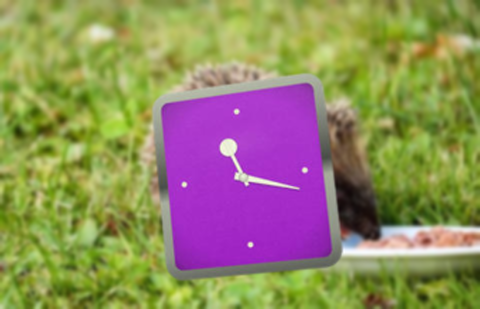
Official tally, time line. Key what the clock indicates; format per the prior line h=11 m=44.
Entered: h=11 m=18
